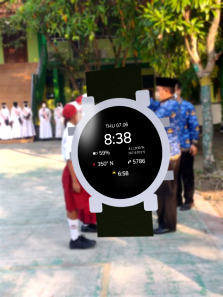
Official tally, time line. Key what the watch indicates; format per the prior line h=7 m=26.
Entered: h=8 m=38
